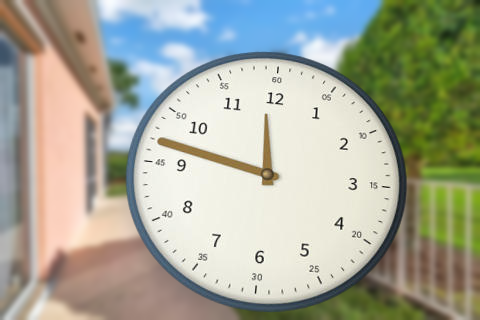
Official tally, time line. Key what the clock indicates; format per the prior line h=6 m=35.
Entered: h=11 m=47
